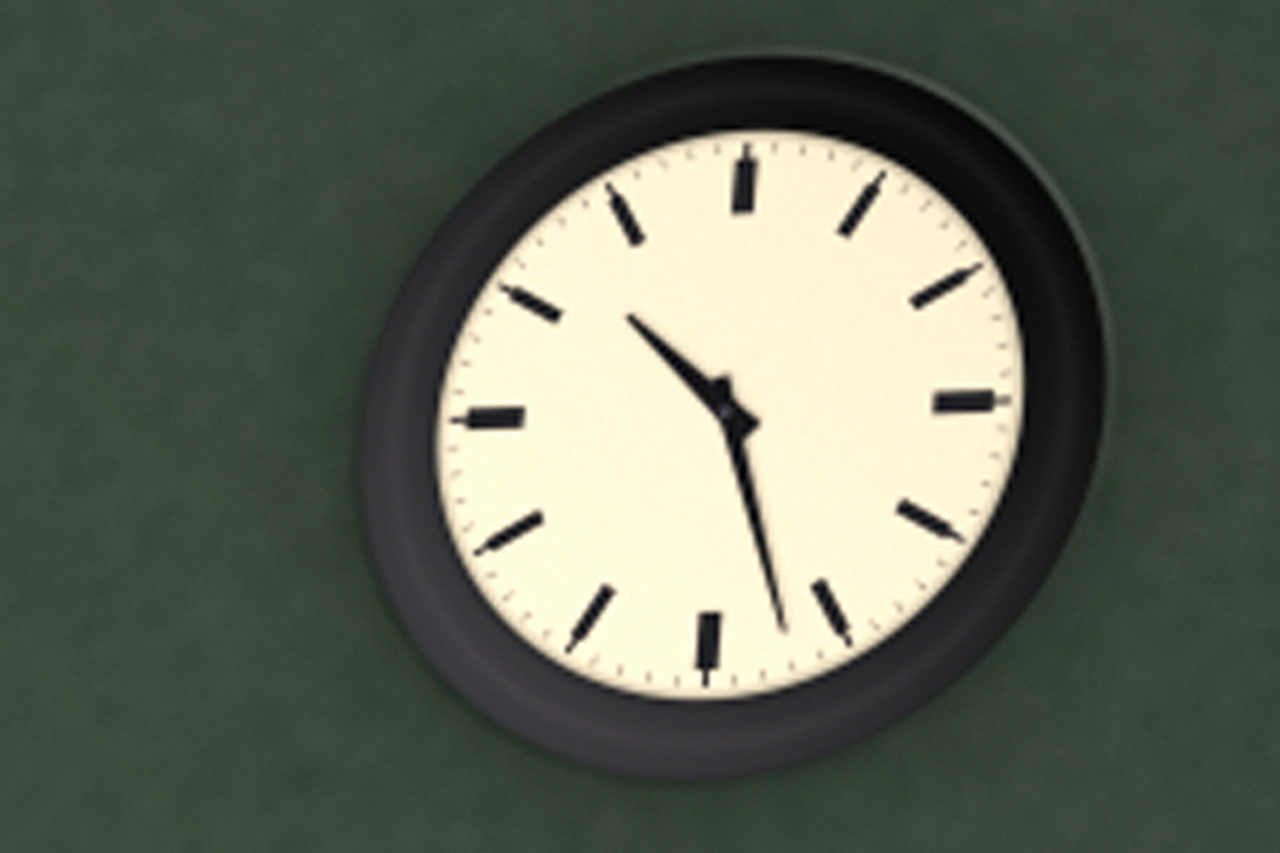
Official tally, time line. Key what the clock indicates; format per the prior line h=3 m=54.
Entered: h=10 m=27
